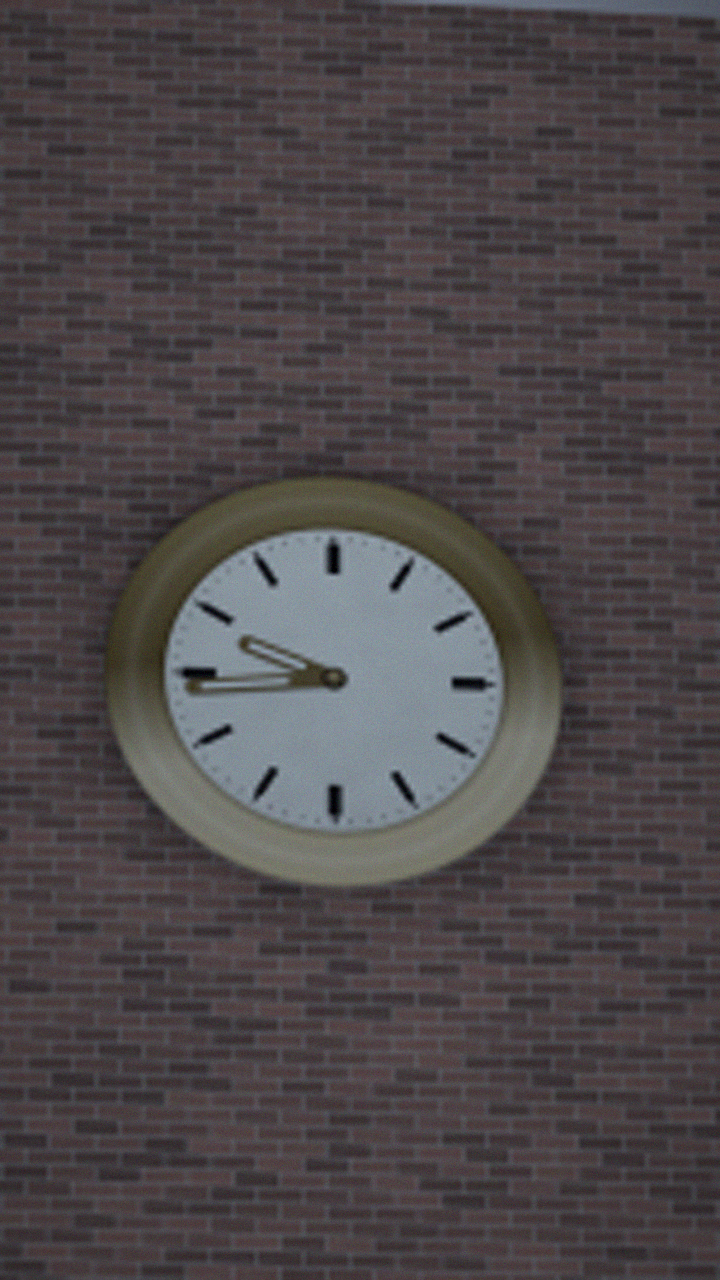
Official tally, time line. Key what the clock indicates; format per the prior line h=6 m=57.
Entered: h=9 m=44
